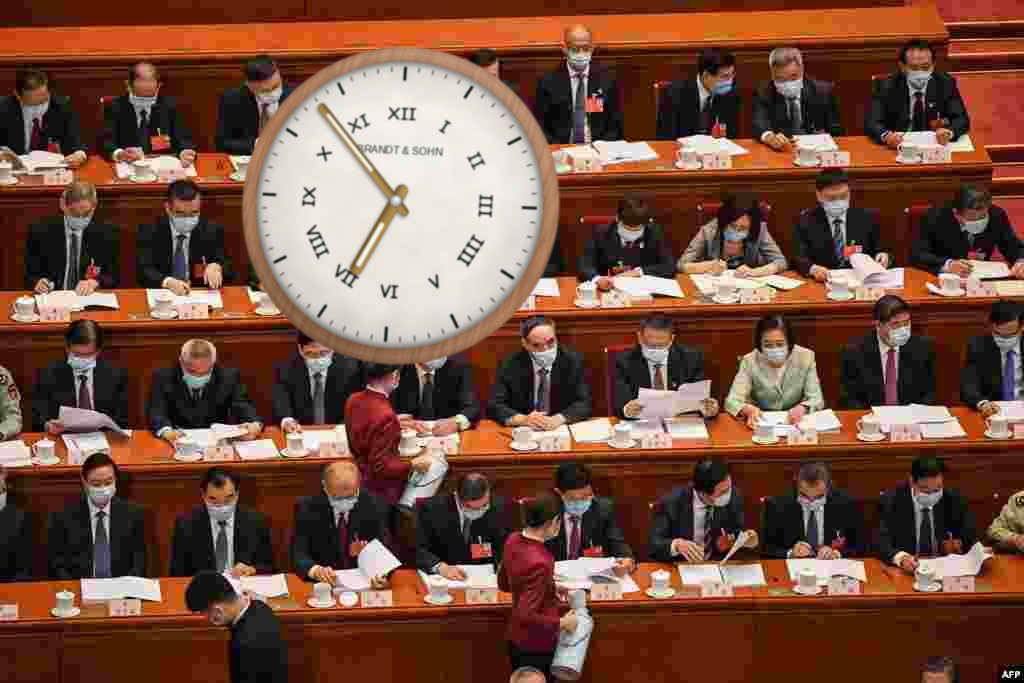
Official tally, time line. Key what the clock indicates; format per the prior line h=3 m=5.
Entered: h=6 m=53
